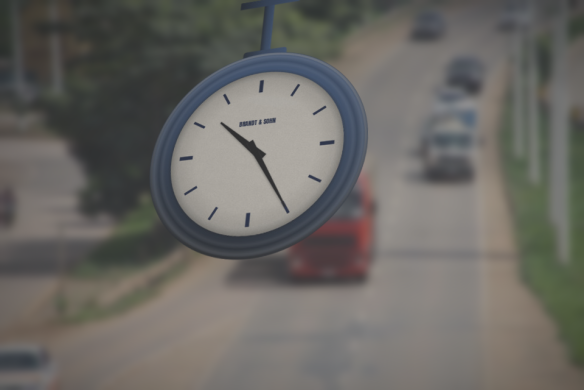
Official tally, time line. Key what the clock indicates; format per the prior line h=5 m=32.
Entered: h=10 m=25
